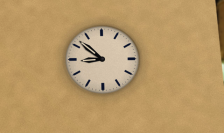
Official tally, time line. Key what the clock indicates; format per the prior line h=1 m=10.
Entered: h=8 m=52
